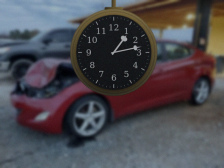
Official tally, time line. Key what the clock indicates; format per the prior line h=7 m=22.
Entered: h=1 m=13
